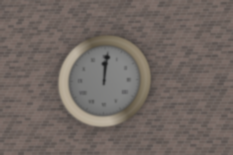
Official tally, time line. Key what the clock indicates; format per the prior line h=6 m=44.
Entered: h=12 m=1
